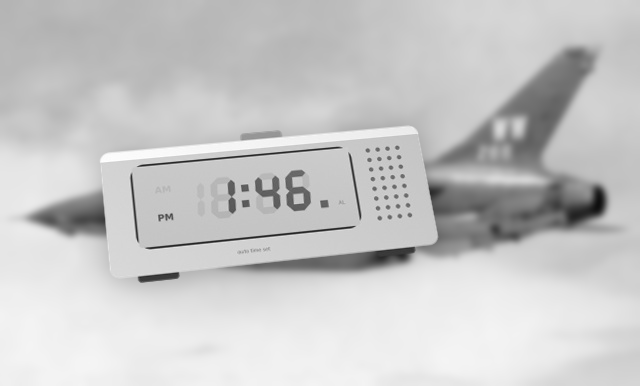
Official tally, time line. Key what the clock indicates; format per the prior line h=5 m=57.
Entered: h=1 m=46
